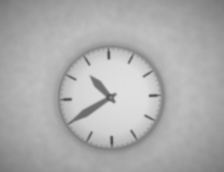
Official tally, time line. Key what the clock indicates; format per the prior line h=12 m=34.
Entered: h=10 m=40
